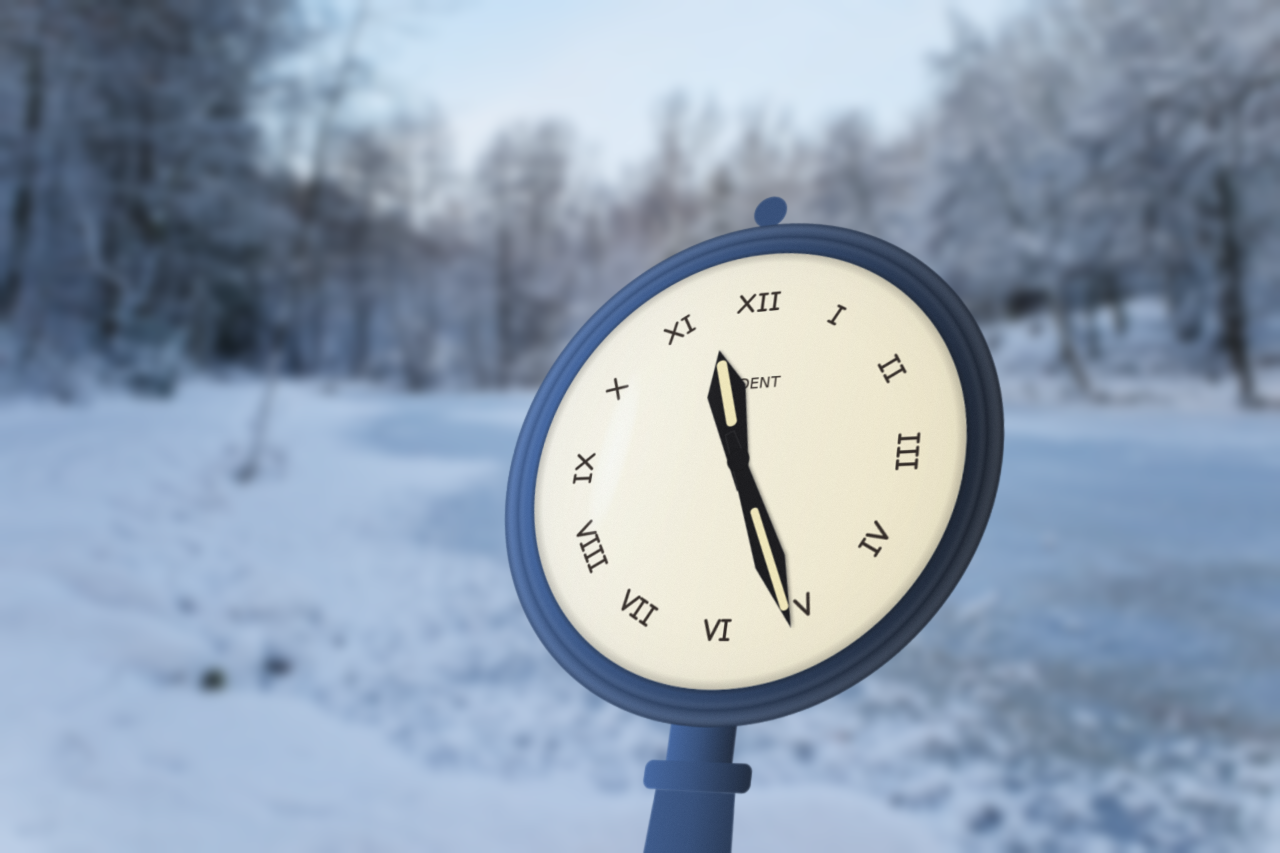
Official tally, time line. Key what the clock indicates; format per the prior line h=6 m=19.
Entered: h=11 m=26
